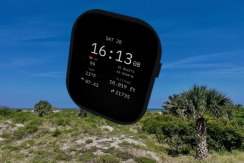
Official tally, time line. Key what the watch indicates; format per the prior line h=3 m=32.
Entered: h=16 m=13
